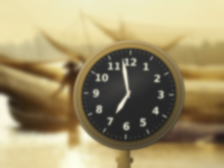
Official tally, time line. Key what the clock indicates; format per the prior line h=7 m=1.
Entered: h=6 m=58
